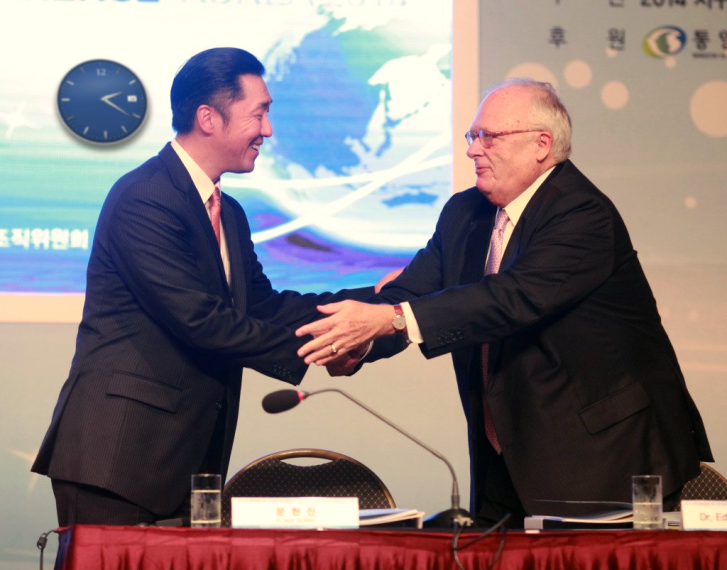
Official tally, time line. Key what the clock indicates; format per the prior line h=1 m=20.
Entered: h=2 m=21
